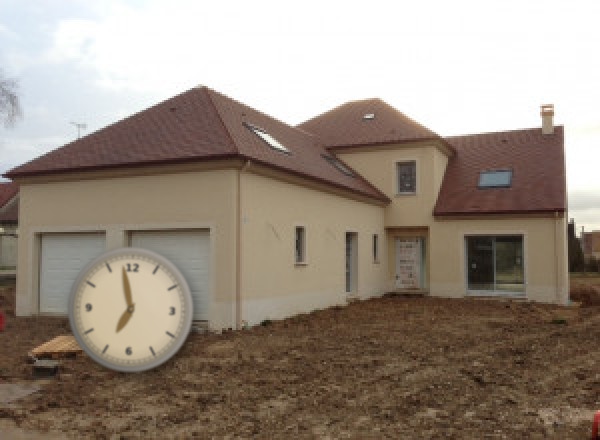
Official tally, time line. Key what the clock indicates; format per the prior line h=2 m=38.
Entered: h=6 m=58
